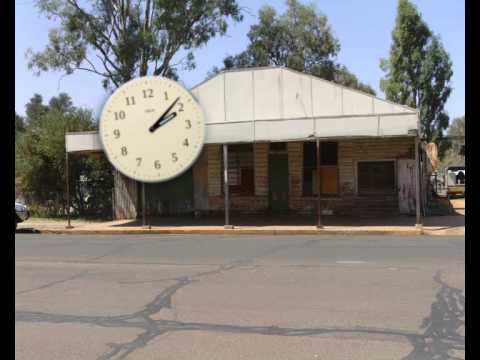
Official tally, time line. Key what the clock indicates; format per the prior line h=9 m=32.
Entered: h=2 m=8
